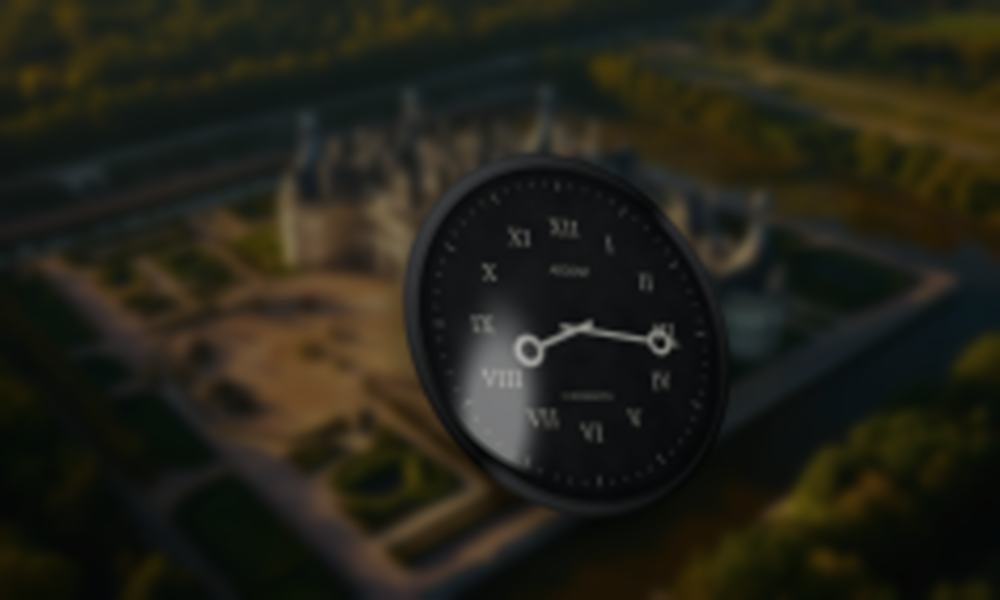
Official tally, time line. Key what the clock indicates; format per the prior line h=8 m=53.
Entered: h=8 m=16
